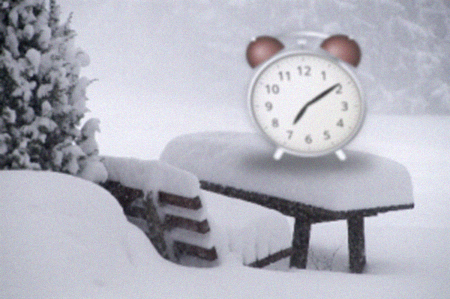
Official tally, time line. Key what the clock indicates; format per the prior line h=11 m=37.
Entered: h=7 m=9
